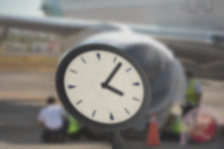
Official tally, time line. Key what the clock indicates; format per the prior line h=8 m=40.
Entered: h=4 m=7
